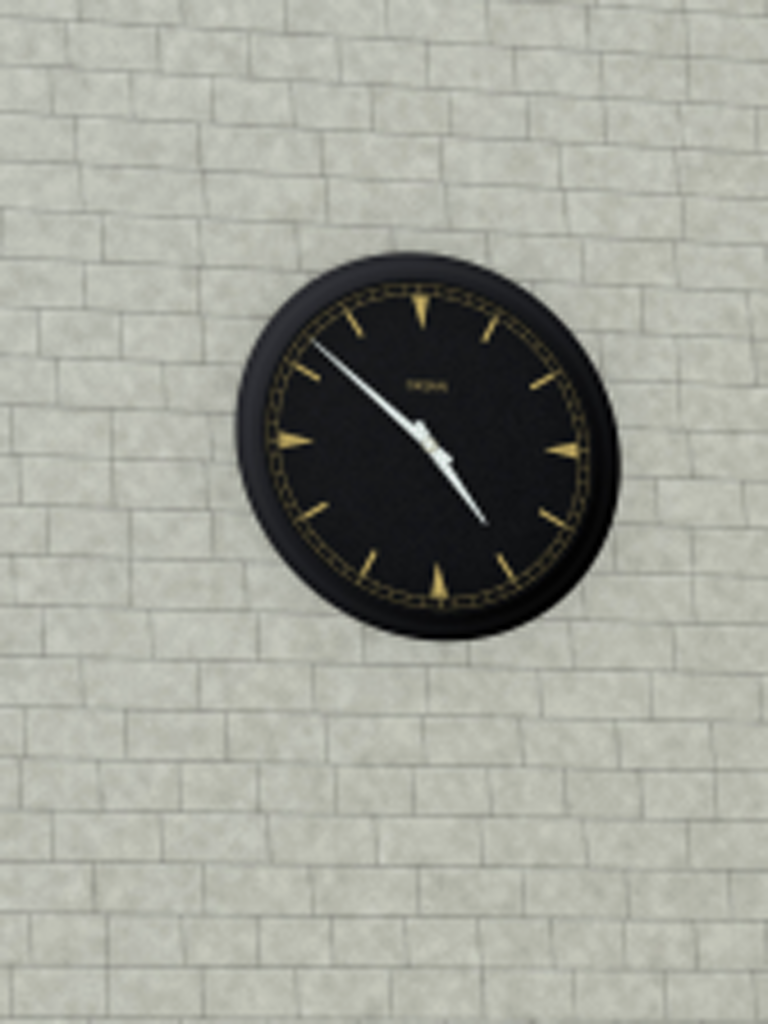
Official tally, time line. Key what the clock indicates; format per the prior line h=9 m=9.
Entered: h=4 m=52
